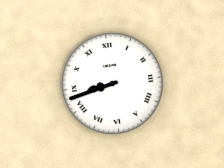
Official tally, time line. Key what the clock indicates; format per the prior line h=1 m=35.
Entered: h=8 m=43
